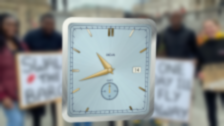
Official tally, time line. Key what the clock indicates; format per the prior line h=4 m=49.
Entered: h=10 m=42
